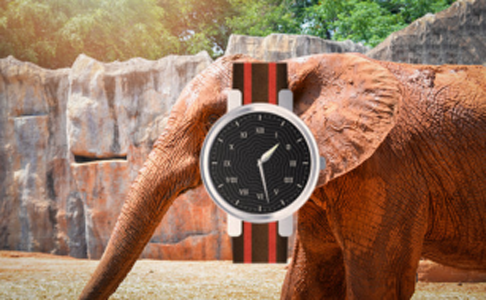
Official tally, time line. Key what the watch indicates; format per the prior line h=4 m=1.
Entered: h=1 m=28
